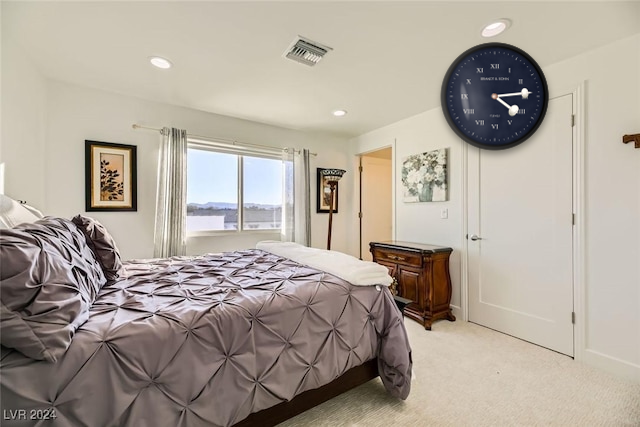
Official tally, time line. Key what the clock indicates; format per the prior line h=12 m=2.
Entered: h=4 m=14
